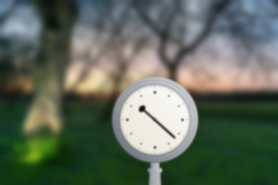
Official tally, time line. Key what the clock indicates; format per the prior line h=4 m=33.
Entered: h=10 m=22
